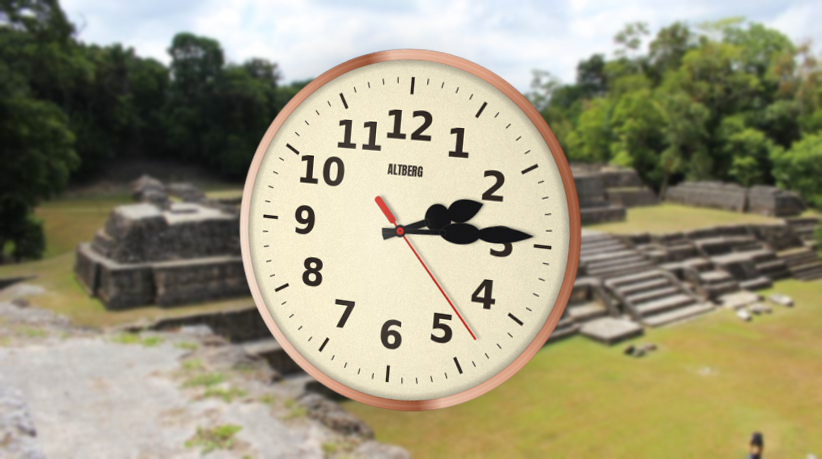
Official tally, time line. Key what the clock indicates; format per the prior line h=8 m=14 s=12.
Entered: h=2 m=14 s=23
